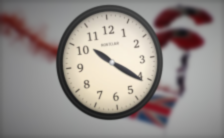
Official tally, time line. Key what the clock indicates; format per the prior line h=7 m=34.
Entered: h=10 m=21
